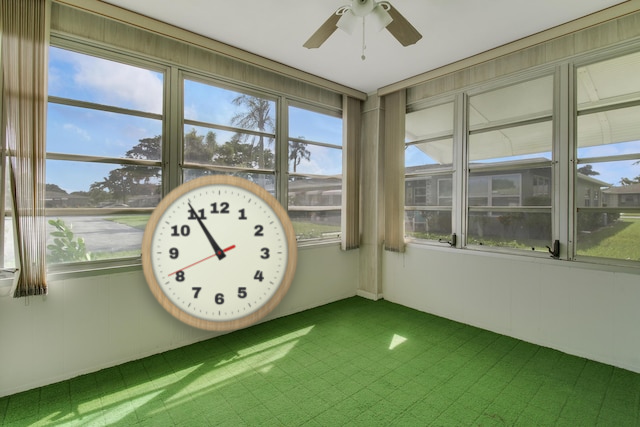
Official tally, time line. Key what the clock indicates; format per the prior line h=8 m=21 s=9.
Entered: h=10 m=54 s=41
